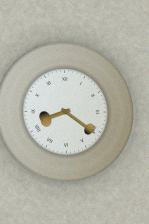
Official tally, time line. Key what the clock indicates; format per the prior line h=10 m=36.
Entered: h=8 m=21
